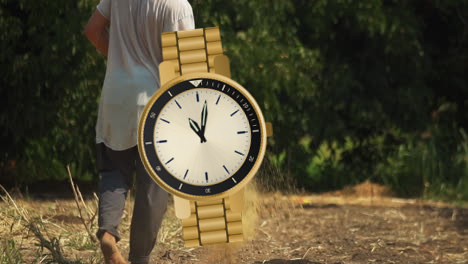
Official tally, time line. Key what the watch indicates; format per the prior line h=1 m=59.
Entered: h=11 m=2
